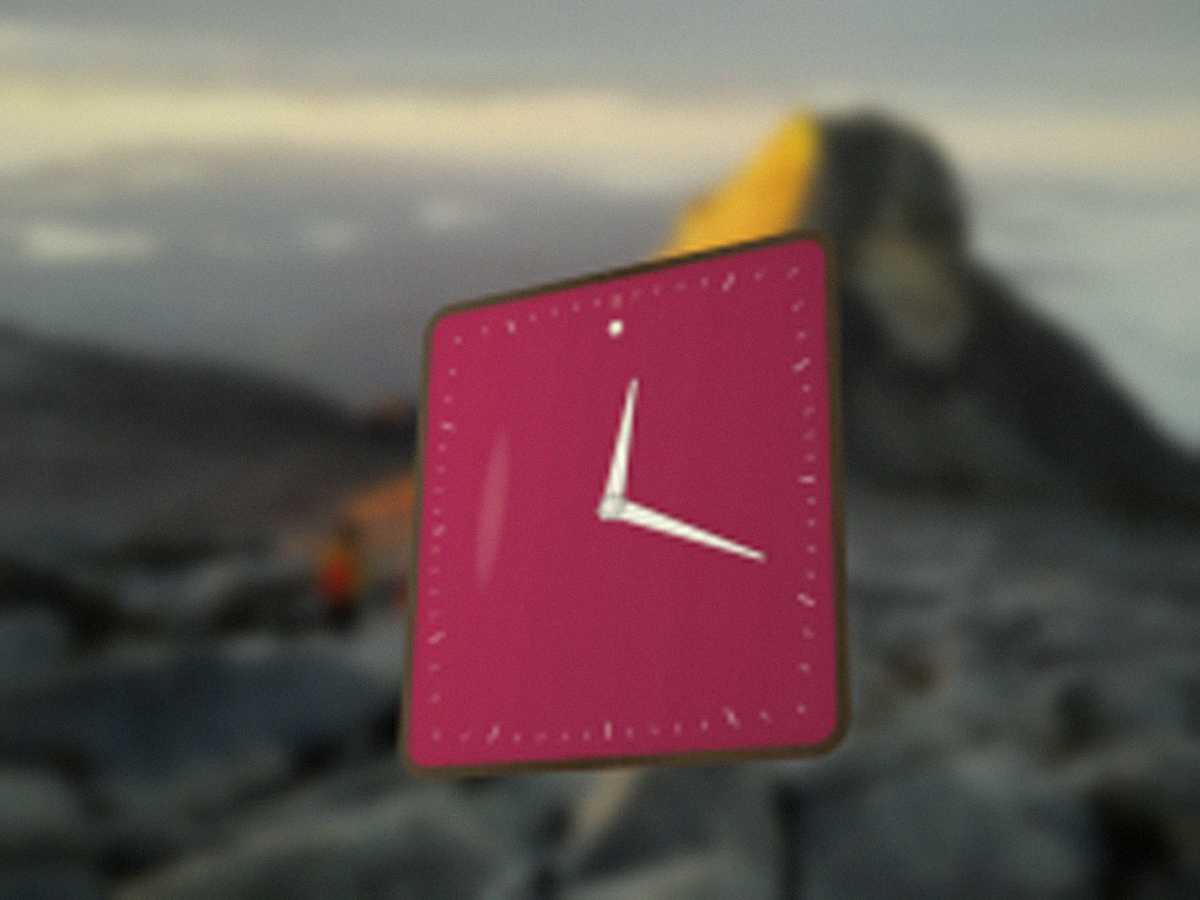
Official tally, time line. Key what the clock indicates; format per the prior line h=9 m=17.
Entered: h=12 m=19
